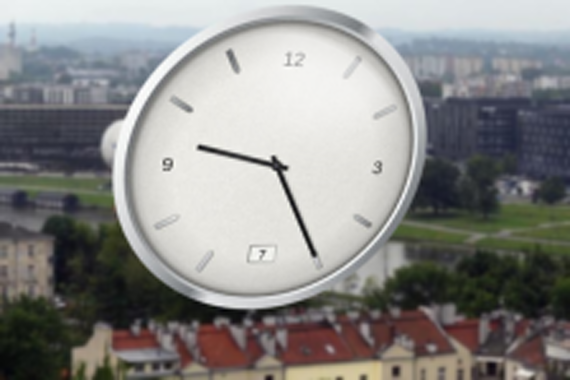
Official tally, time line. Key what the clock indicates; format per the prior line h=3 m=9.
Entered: h=9 m=25
